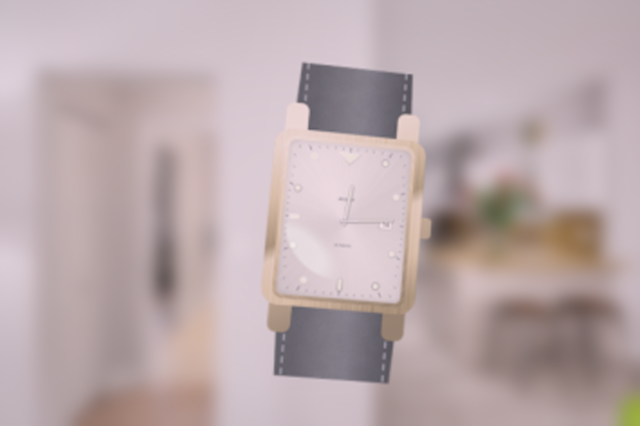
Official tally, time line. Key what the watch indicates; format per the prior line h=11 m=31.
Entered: h=12 m=14
